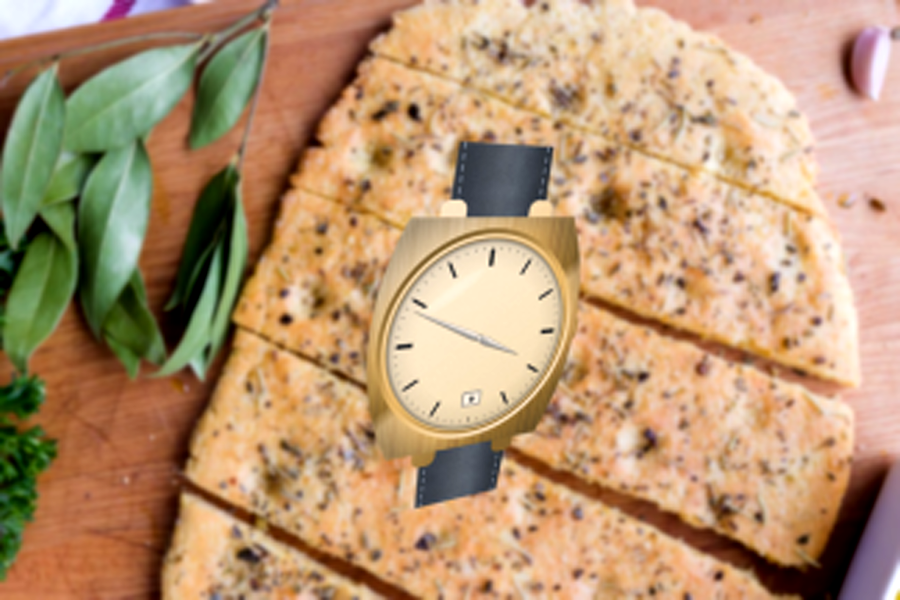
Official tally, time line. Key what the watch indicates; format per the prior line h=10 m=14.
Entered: h=3 m=49
